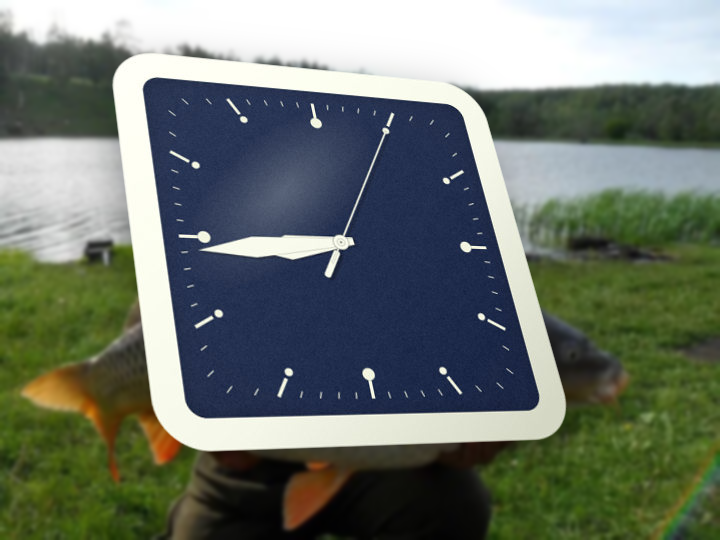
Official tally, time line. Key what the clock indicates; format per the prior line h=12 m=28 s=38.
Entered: h=8 m=44 s=5
